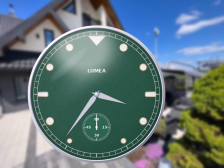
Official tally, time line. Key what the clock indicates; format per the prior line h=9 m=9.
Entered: h=3 m=36
